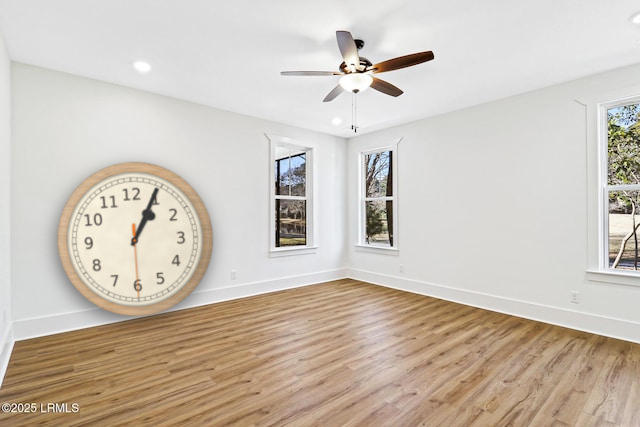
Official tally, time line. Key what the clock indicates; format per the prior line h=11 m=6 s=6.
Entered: h=1 m=4 s=30
